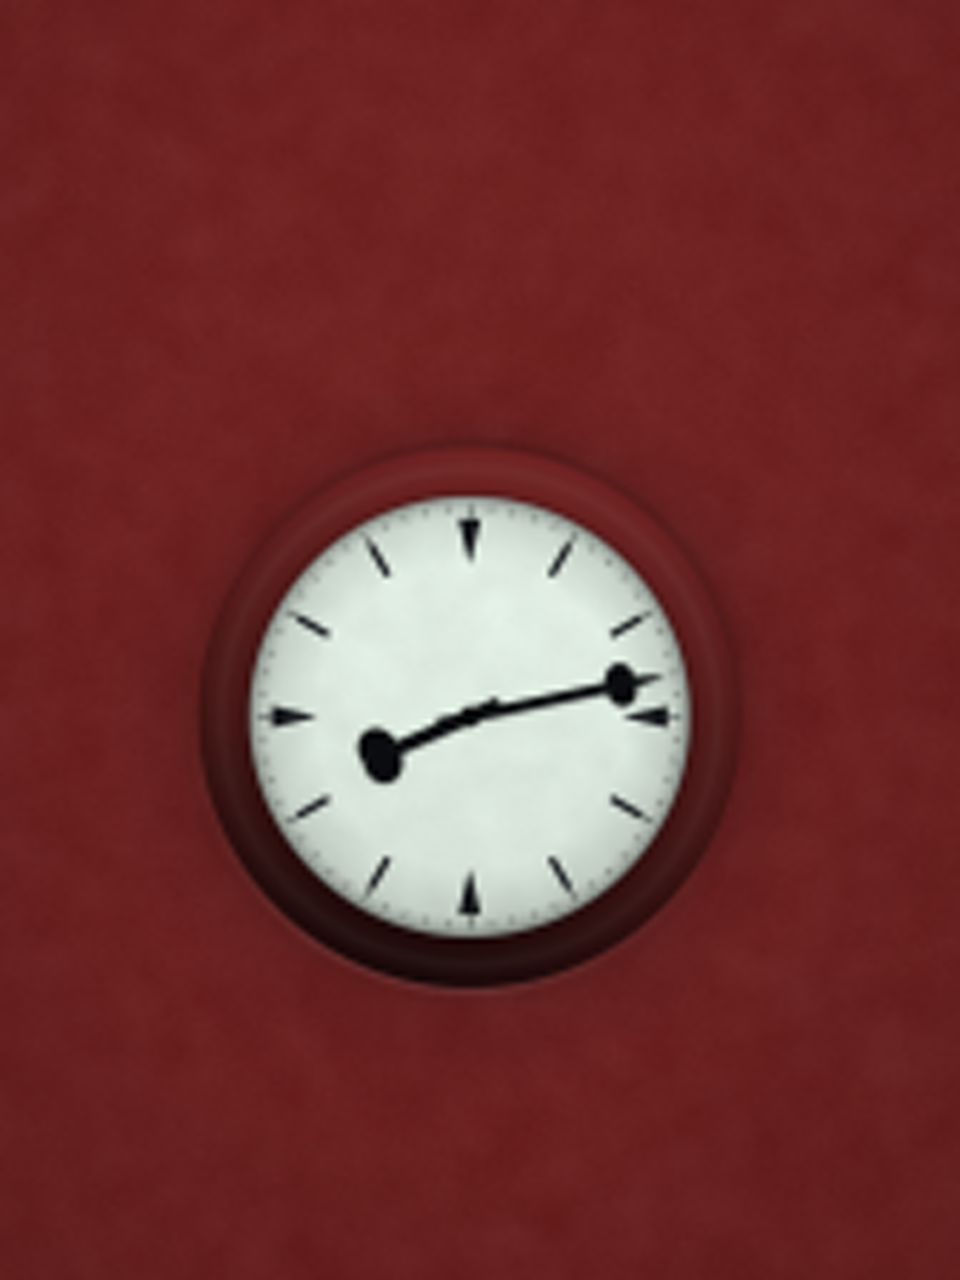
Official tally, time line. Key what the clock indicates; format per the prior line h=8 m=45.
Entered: h=8 m=13
